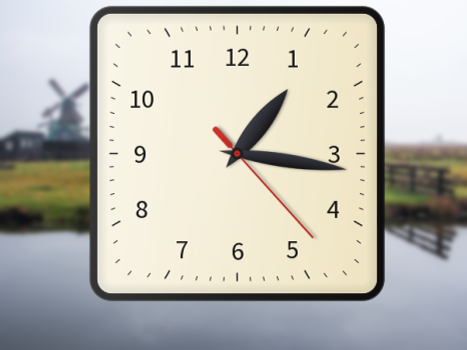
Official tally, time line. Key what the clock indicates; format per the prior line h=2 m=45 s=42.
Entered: h=1 m=16 s=23
